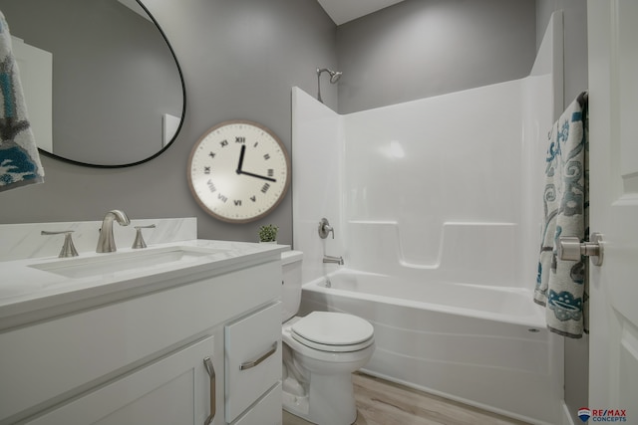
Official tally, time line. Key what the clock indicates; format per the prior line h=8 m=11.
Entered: h=12 m=17
